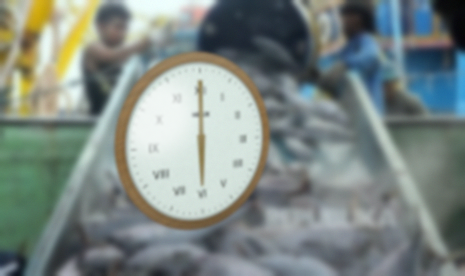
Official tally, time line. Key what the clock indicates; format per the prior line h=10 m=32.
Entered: h=6 m=0
